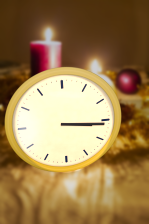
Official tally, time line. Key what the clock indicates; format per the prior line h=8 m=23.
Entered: h=3 m=16
